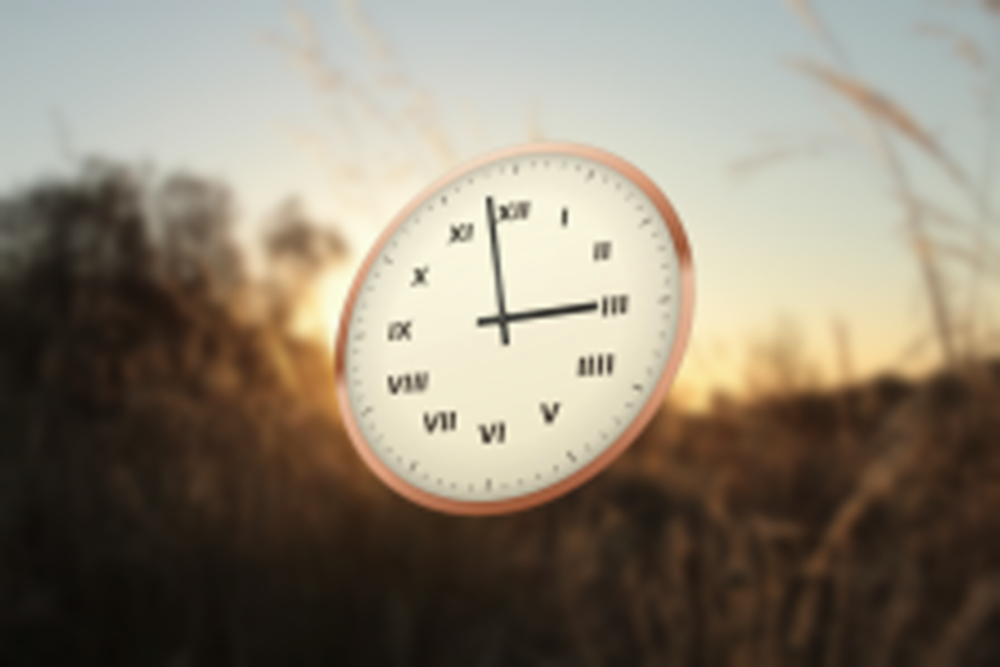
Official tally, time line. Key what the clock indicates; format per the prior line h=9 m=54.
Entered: h=2 m=58
